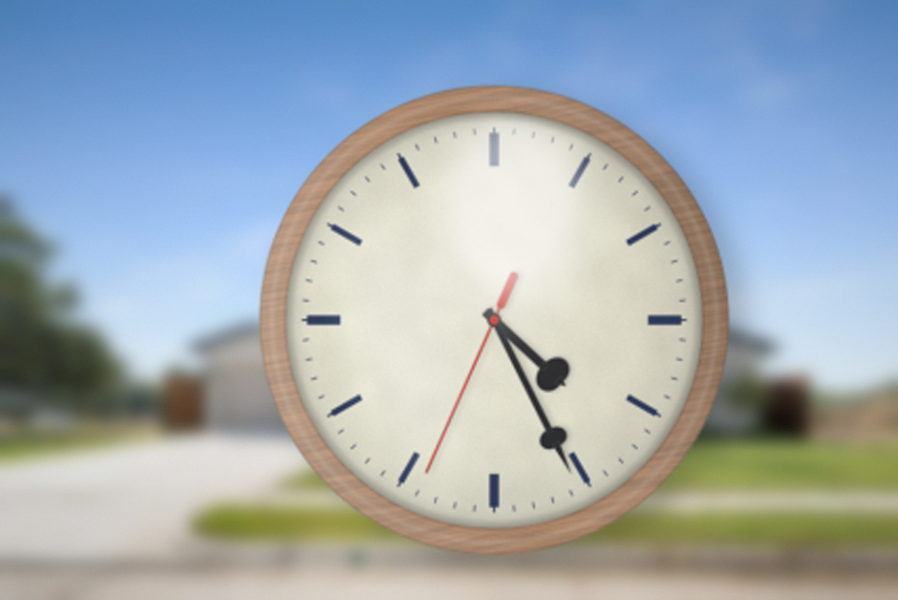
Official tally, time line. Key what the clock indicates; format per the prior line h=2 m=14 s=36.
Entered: h=4 m=25 s=34
